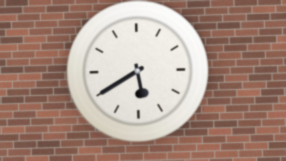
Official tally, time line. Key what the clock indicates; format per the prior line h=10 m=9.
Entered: h=5 m=40
